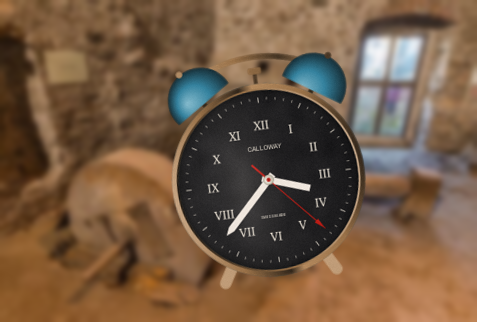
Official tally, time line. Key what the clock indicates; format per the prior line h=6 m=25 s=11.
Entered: h=3 m=37 s=23
